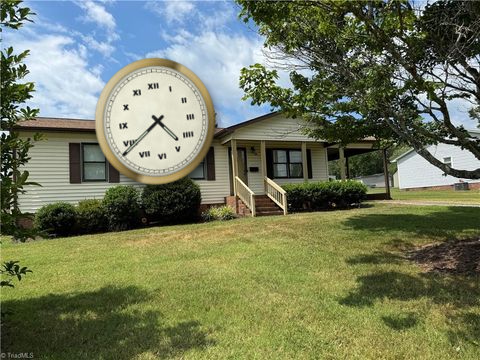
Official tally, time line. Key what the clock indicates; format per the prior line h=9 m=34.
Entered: h=4 m=39
